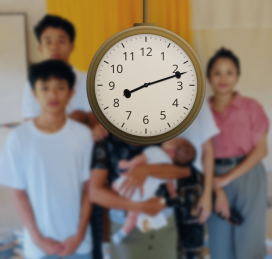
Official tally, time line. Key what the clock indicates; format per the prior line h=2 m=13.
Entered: h=8 m=12
